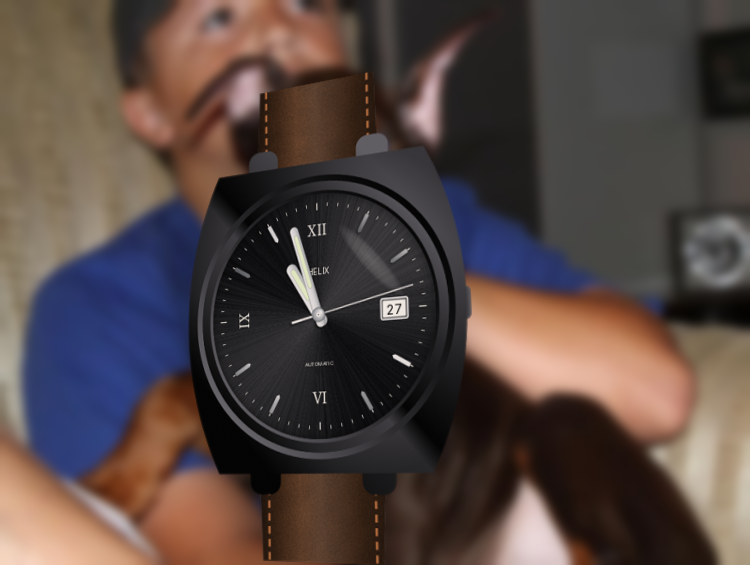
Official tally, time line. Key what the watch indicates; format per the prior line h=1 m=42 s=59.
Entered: h=10 m=57 s=13
